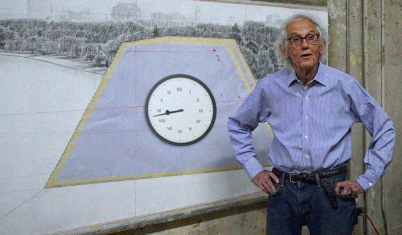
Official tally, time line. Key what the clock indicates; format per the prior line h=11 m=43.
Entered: h=8 m=43
